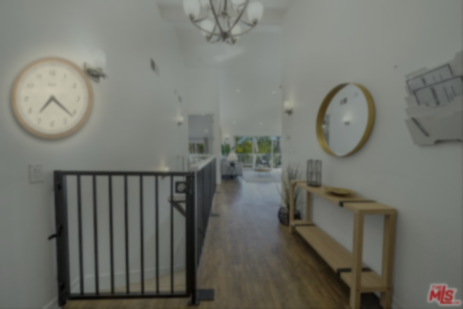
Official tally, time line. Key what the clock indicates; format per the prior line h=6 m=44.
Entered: h=7 m=22
